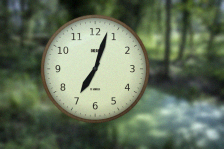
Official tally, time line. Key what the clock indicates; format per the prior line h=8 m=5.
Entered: h=7 m=3
